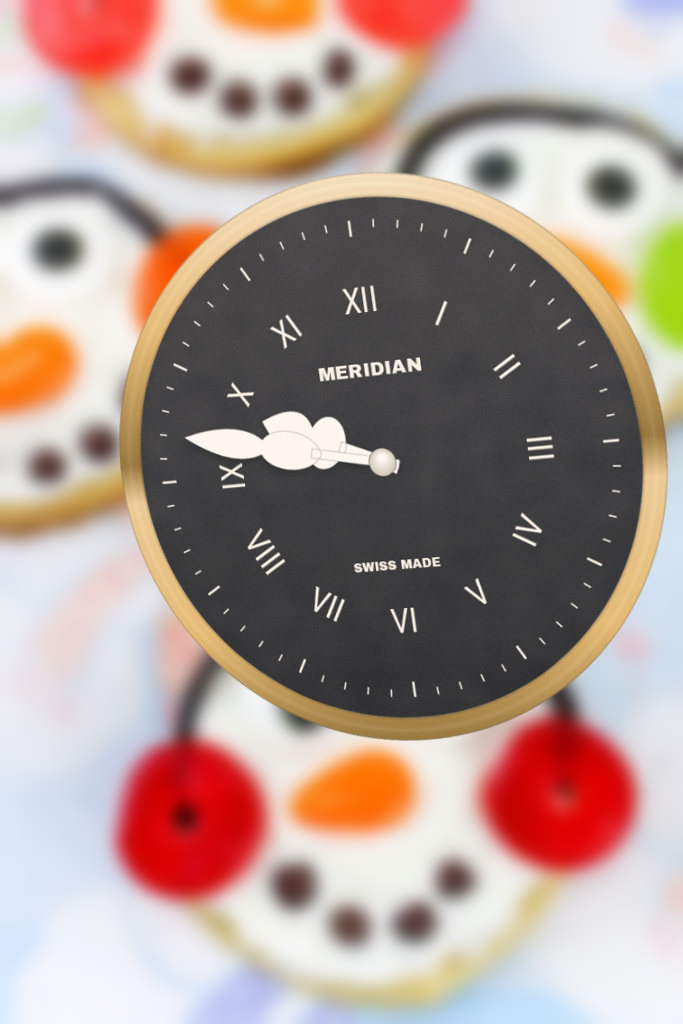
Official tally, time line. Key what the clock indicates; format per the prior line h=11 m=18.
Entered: h=9 m=47
